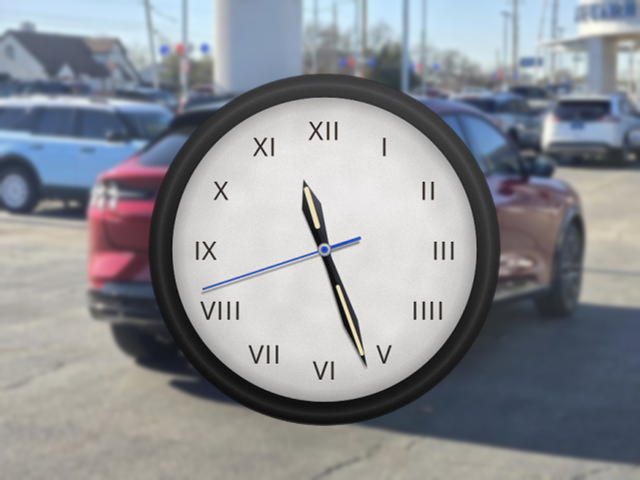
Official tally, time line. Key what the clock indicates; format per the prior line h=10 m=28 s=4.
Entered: h=11 m=26 s=42
